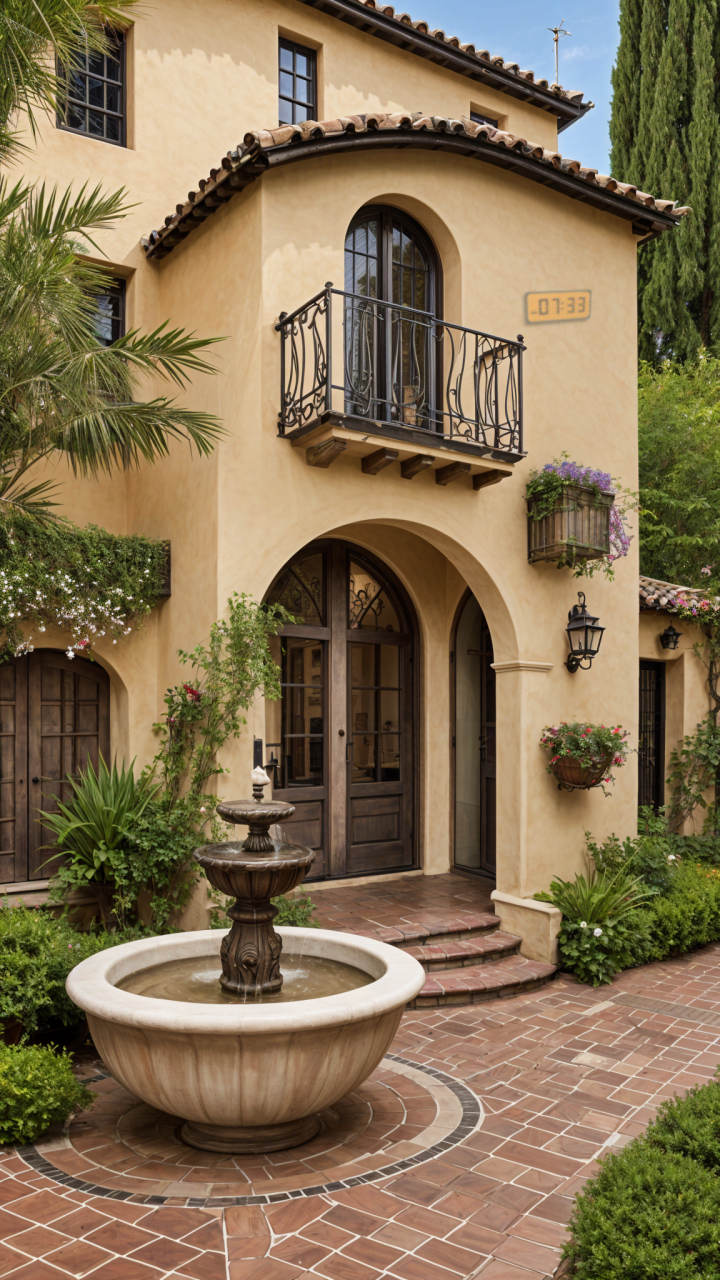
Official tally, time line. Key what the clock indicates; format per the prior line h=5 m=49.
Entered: h=7 m=33
